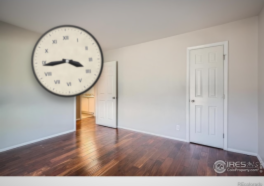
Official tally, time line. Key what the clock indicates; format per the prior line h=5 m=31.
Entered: h=3 m=44
